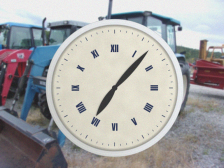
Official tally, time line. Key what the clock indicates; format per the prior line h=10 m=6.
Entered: h=7 m=7
